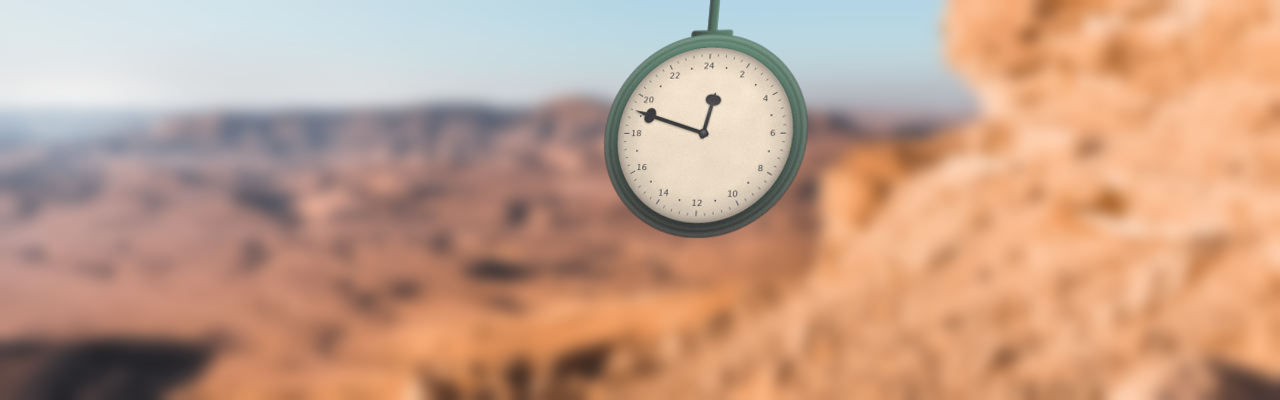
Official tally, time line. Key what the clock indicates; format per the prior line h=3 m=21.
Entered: h=0 m=48
